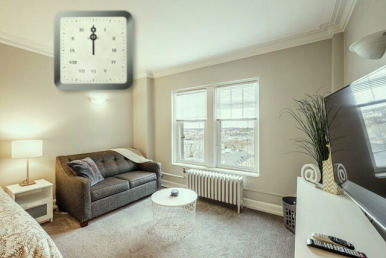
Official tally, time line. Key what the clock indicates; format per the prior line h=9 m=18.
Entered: h=12 m=0
